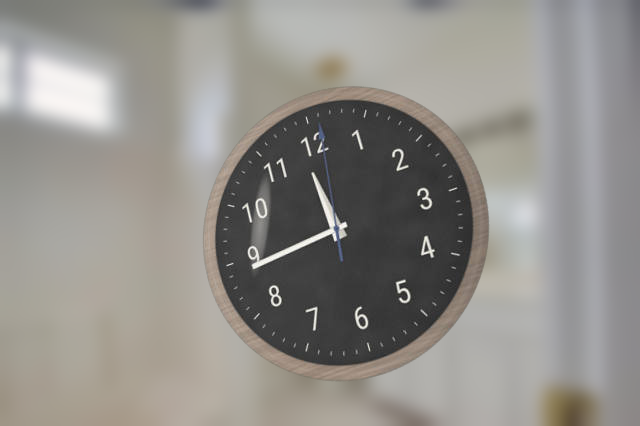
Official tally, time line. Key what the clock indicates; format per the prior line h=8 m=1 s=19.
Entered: h=11 m=44 s=1
